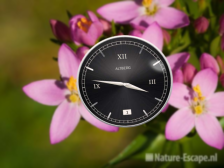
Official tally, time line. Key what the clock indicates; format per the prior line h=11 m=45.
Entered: h=3 m=47
